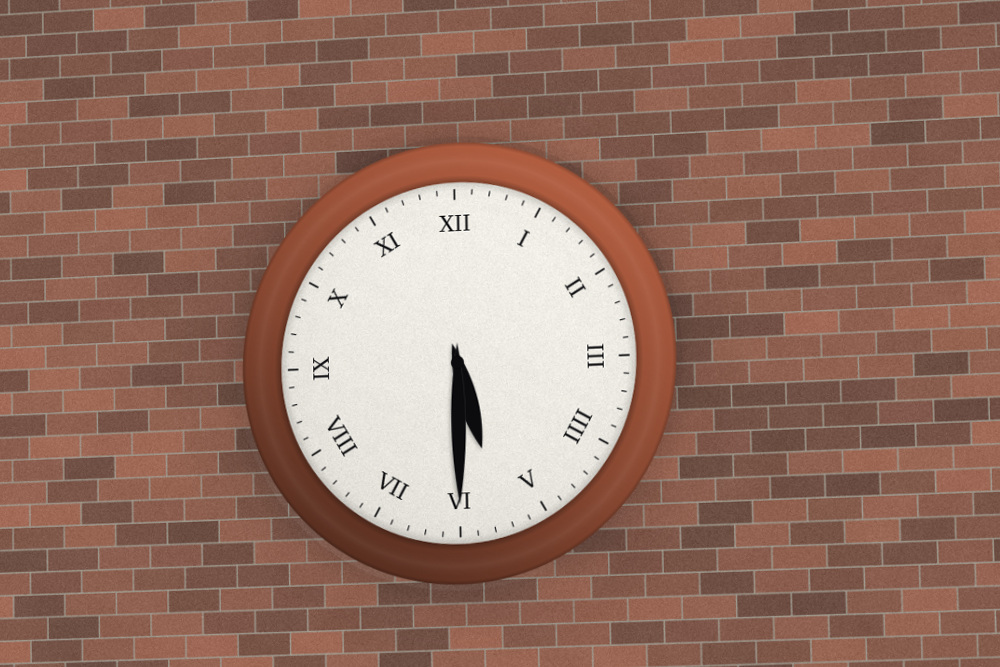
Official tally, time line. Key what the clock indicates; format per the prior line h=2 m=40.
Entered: h=5 m=30
